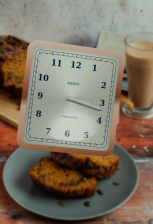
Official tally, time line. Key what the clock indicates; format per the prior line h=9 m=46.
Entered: h=3 m=17
